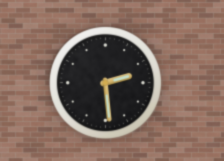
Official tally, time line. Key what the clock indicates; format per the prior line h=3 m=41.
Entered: h=2 m=29
